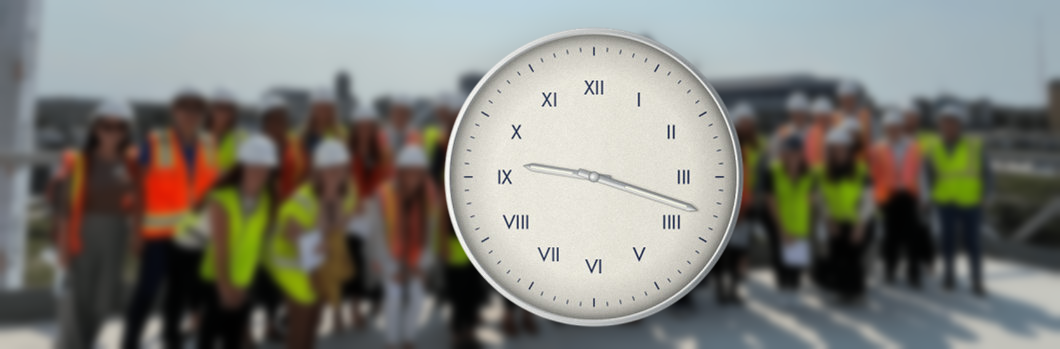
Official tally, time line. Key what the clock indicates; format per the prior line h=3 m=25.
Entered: h=9 m=18
